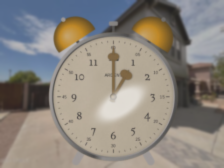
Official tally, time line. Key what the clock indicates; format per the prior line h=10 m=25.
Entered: h=1 m=0
